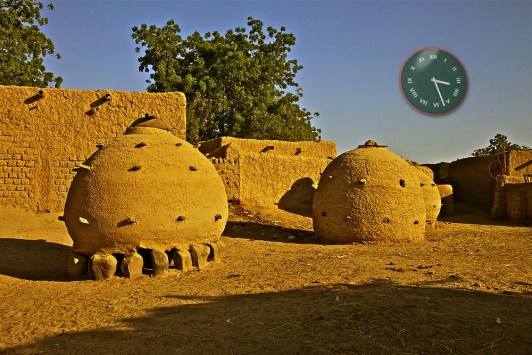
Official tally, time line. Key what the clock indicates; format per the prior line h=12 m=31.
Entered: h=3 m=27
